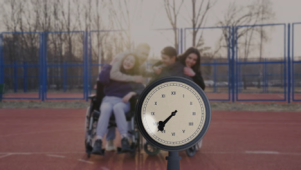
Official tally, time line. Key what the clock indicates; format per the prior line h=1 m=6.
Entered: h=7 m=37
